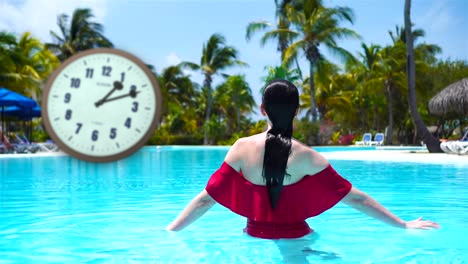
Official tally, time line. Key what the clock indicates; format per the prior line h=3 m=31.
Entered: h=1 m=11
